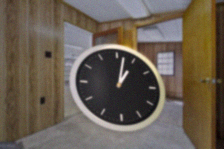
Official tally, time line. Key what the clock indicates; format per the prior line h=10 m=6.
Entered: h=1 m=2
